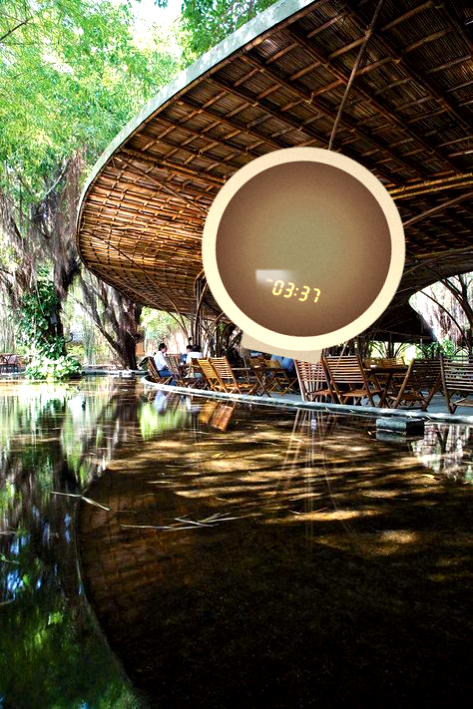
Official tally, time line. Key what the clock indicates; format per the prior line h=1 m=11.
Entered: h=3 m=37
